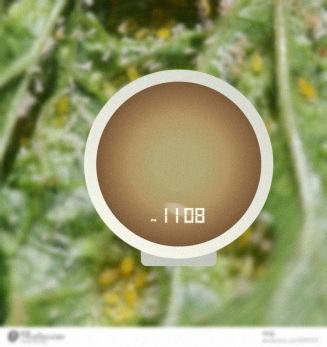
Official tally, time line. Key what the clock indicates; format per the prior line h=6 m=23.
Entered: h=11 m=8
